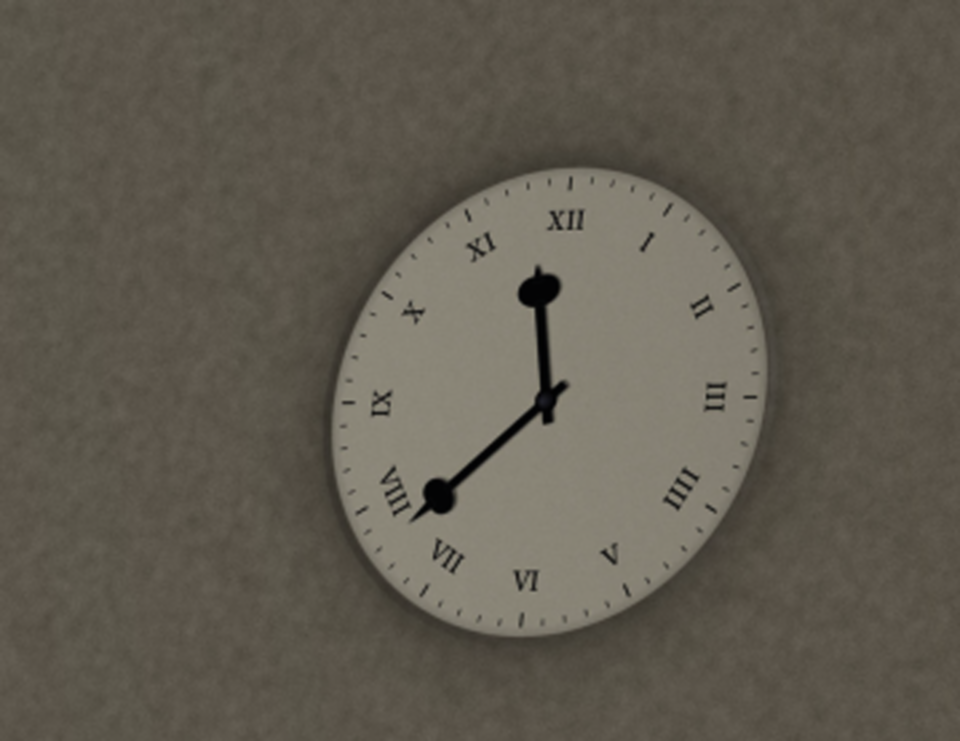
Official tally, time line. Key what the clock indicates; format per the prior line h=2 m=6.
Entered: h=11 m=38
